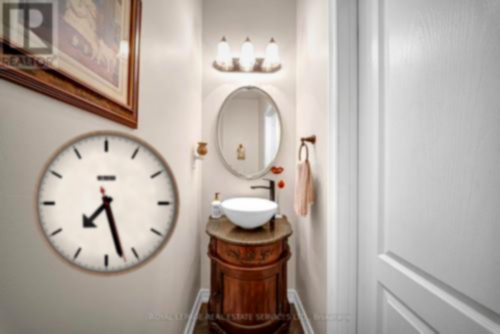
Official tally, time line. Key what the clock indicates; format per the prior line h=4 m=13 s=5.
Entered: h=7 m=27 s=27
